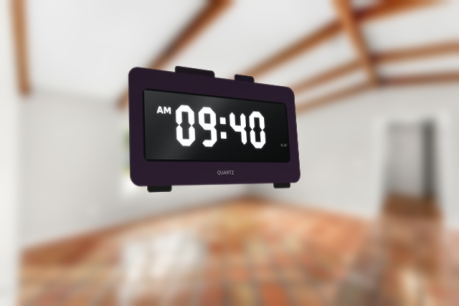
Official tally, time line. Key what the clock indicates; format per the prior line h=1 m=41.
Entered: h=9 m=40
